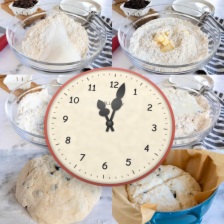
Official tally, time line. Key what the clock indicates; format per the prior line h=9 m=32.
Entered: h=11 m=2
